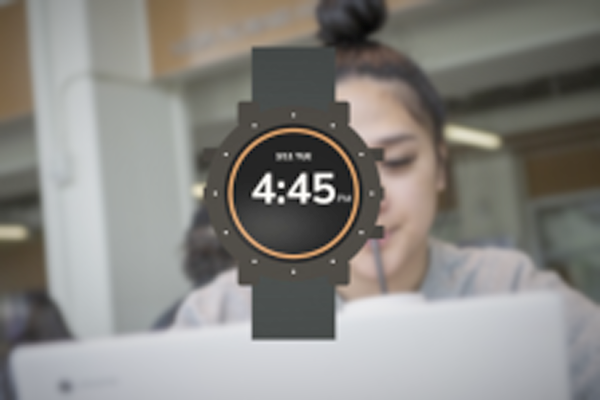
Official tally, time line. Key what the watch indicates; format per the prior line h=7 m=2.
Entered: h=4 m=45
